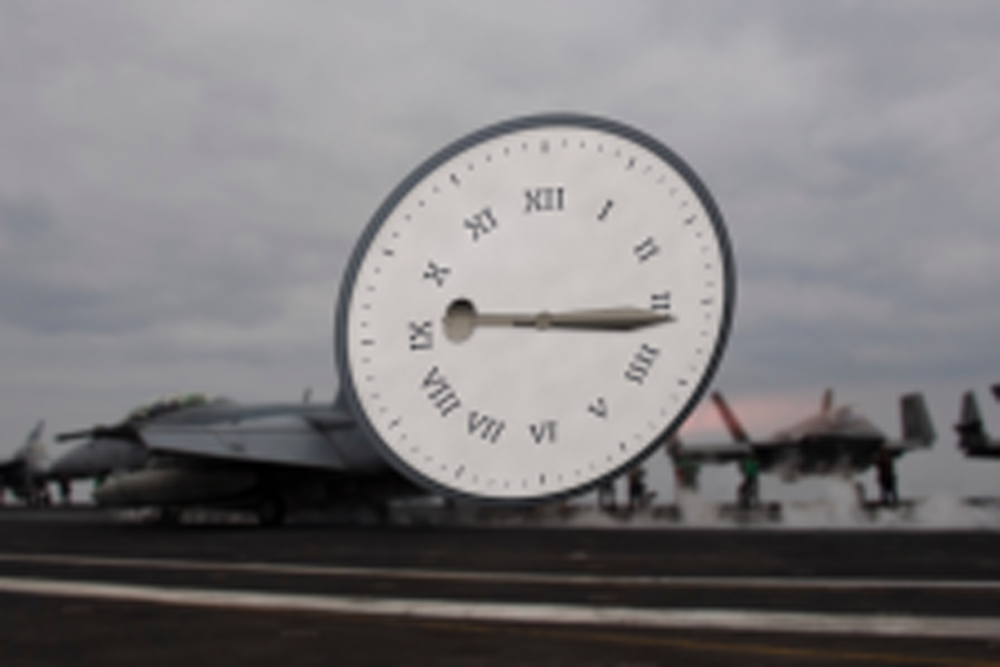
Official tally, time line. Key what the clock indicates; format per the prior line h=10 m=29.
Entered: h=9 m=16
